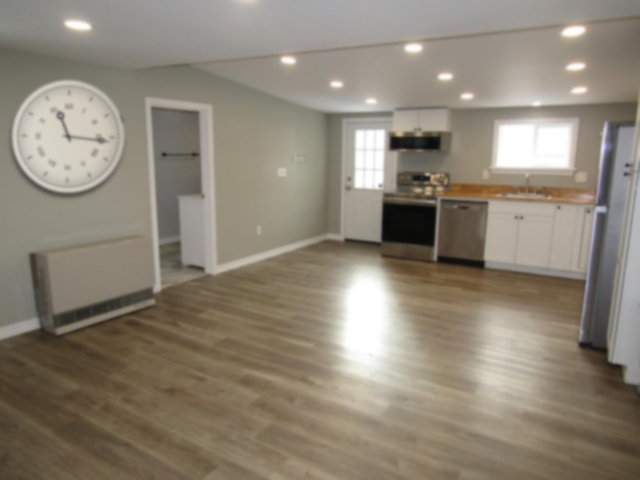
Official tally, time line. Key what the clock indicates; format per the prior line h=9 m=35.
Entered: h=11 m=16
